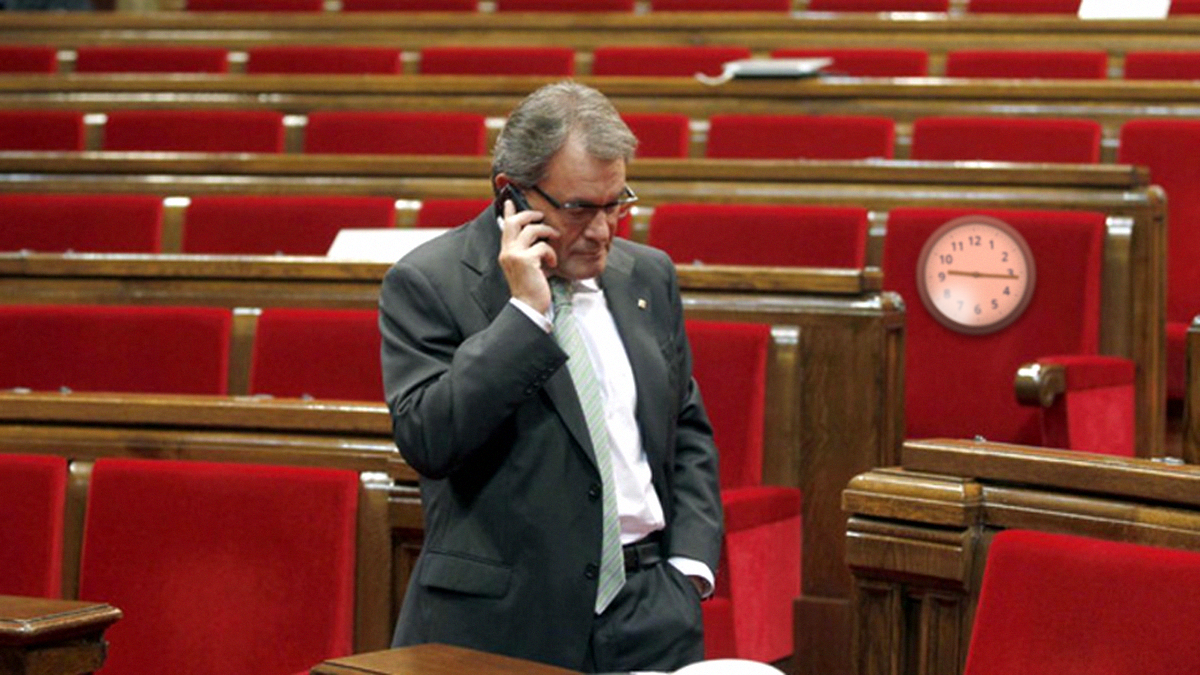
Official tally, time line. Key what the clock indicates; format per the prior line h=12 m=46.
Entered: h=9 m=16
